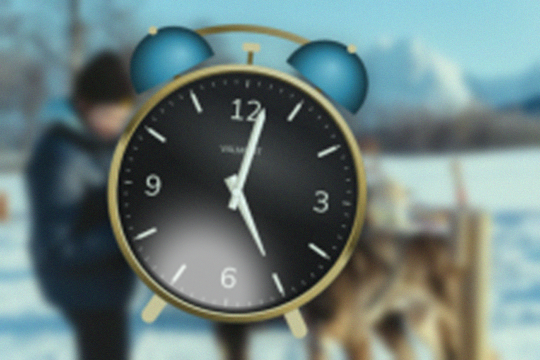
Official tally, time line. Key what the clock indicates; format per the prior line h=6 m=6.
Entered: h=5 m=2
